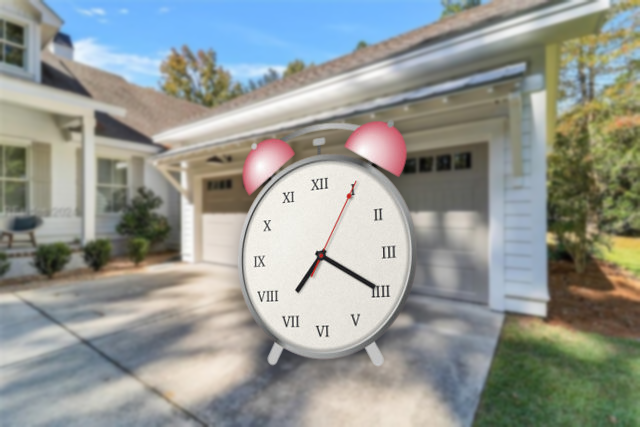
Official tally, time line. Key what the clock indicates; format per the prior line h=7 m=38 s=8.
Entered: h=7 m=20 s=5
